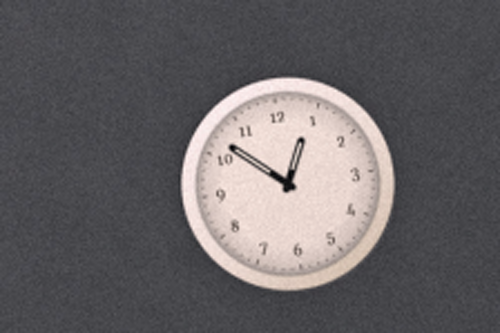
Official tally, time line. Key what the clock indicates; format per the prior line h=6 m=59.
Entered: h=12 m=52
